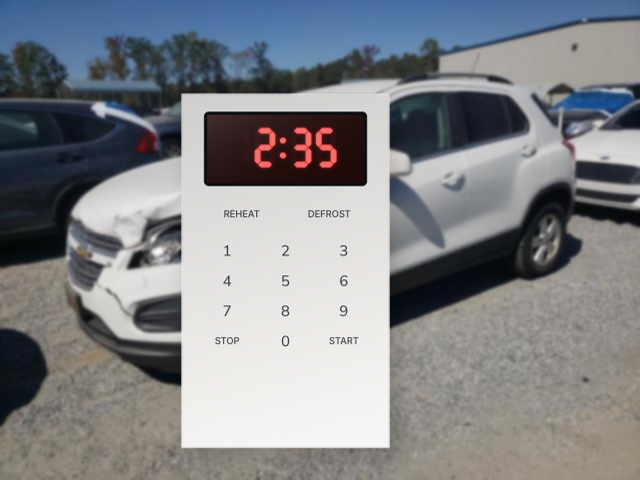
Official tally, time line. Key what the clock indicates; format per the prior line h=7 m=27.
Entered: h=2 m=35
